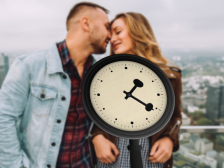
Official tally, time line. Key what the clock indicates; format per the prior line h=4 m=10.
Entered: h=1 m=21
